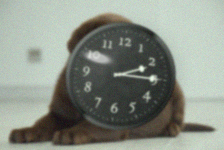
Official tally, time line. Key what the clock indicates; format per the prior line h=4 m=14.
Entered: h=2 m=15
